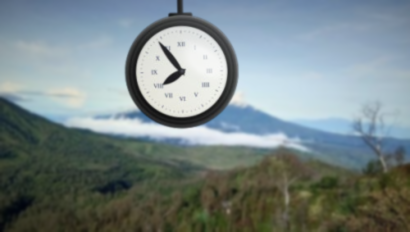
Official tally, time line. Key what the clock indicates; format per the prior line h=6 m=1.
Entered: h=7 m=54
